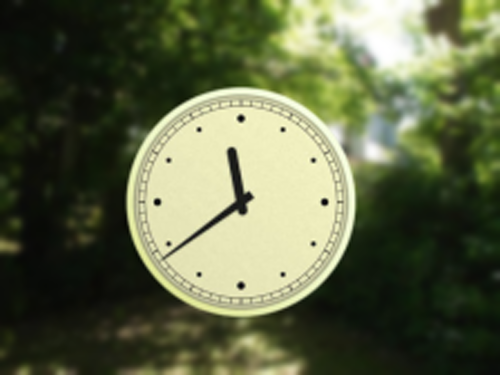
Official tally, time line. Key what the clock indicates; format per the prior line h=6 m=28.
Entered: h=11 m=39
